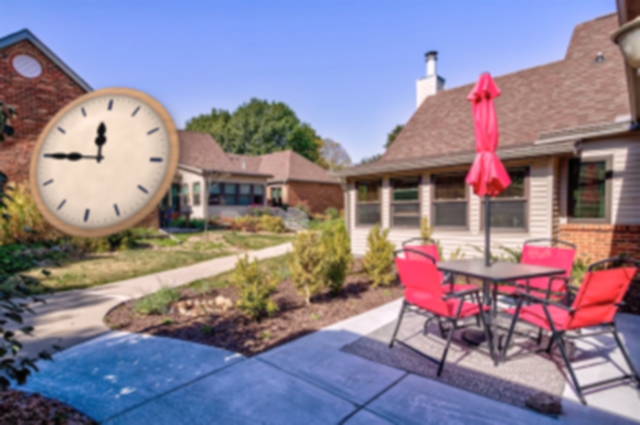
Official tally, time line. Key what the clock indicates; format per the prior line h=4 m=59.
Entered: h=11 m=45
